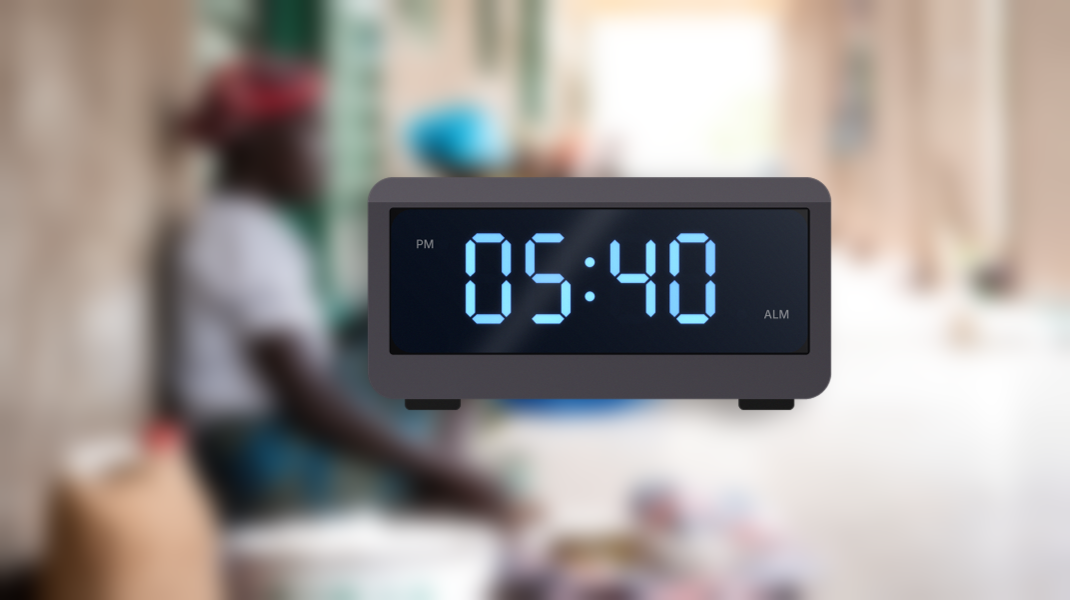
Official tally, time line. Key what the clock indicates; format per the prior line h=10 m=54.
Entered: h=5 m=40
